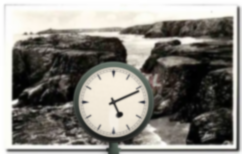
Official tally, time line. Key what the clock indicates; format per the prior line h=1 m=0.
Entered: h=5 m=11
